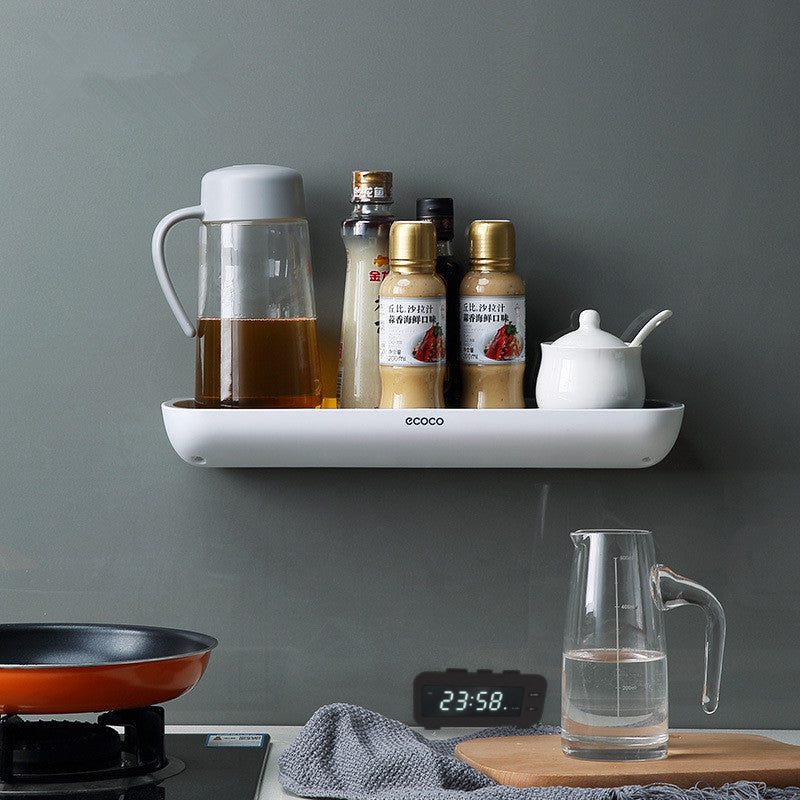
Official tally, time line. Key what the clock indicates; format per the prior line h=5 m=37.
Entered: h=23 m=58
